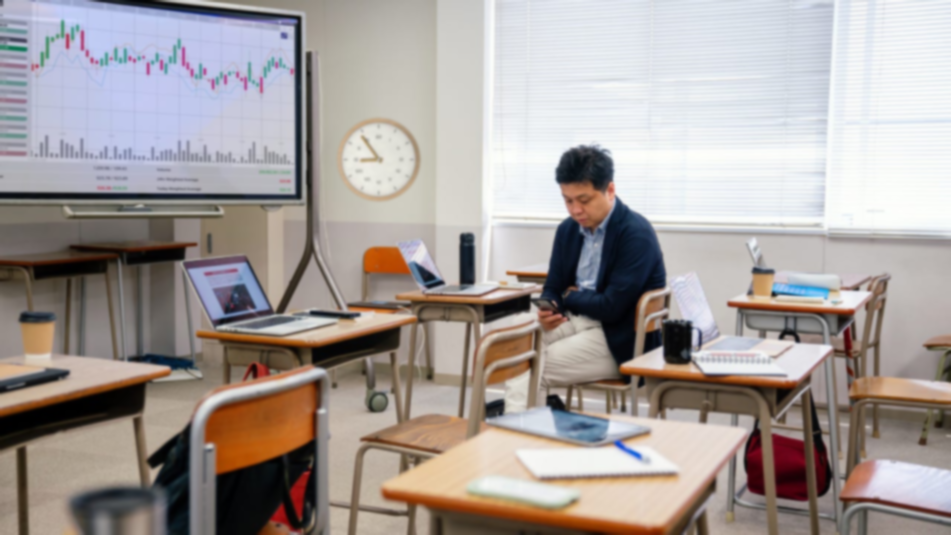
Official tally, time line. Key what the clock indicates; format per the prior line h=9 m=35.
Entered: h=8 m=54
